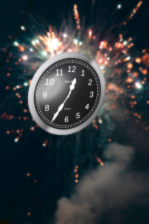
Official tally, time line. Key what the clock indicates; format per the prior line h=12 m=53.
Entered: h=12 m=35
